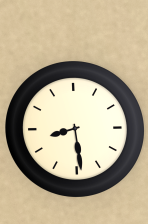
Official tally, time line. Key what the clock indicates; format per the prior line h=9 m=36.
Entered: h=8 m=29
